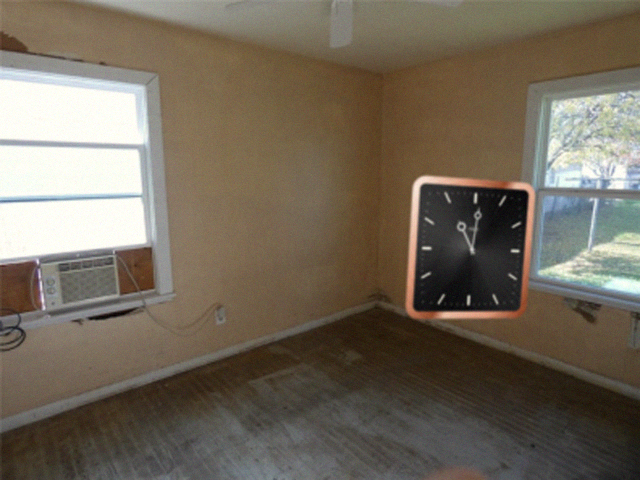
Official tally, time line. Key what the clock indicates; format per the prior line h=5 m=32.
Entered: h=11 m=1
